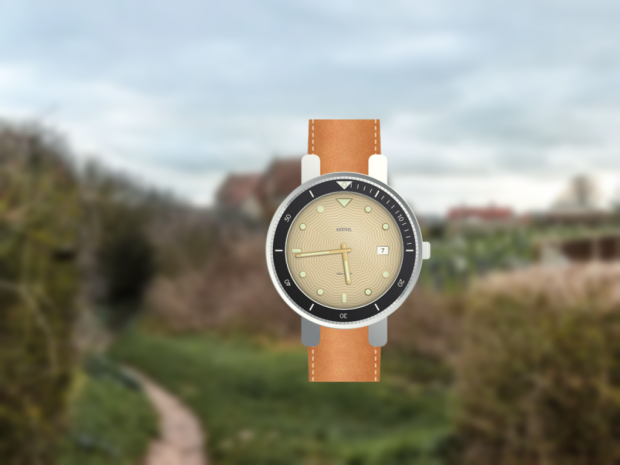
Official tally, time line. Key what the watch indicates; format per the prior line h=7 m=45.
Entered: h=5 m=44
